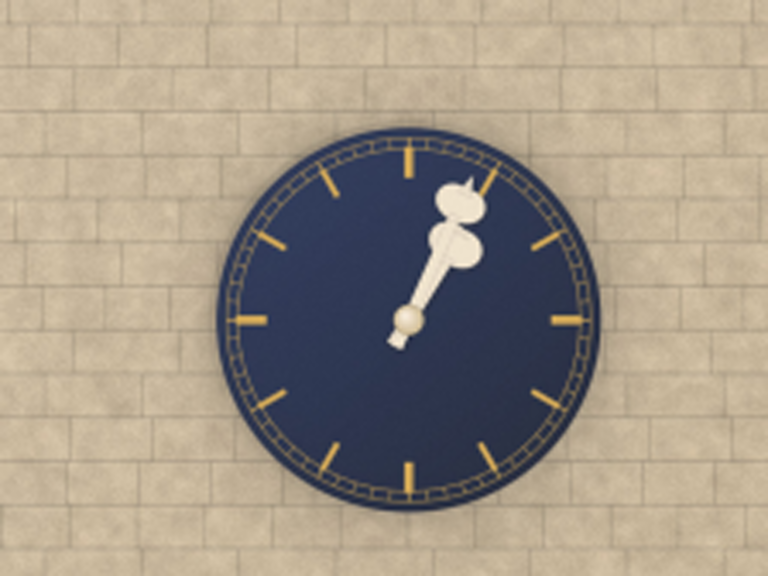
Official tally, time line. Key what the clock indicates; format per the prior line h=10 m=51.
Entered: h=1 m=4
